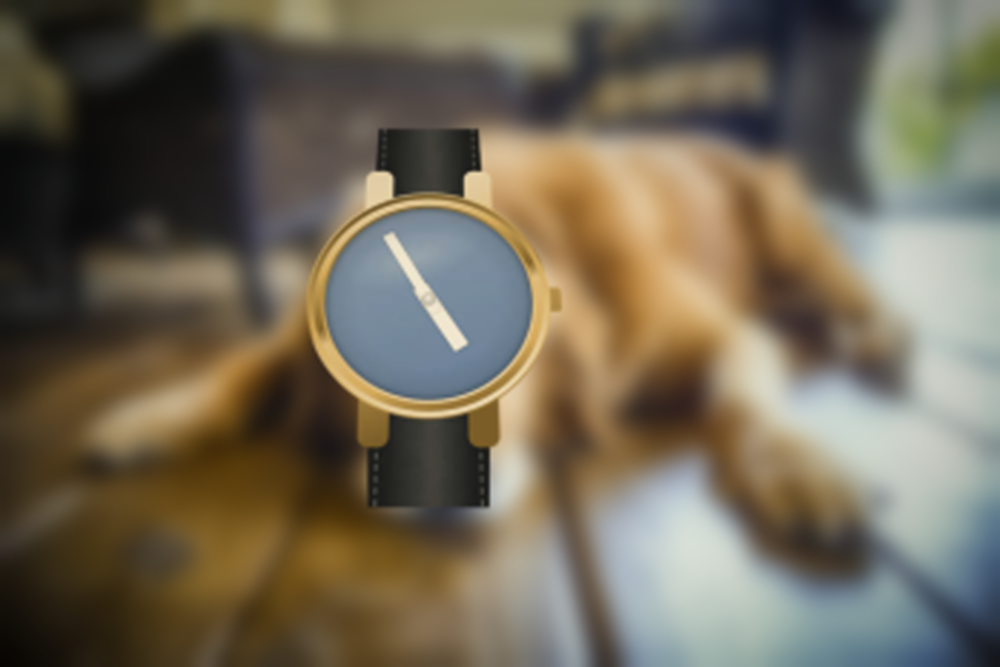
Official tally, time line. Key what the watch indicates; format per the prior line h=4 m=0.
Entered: h=4 m=55
